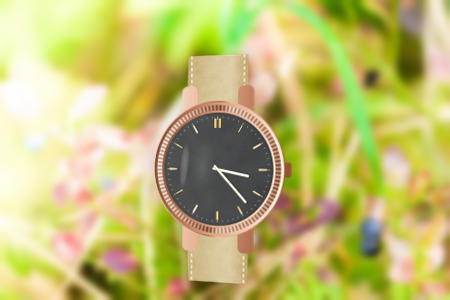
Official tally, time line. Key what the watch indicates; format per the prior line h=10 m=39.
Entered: h=3 m=23
